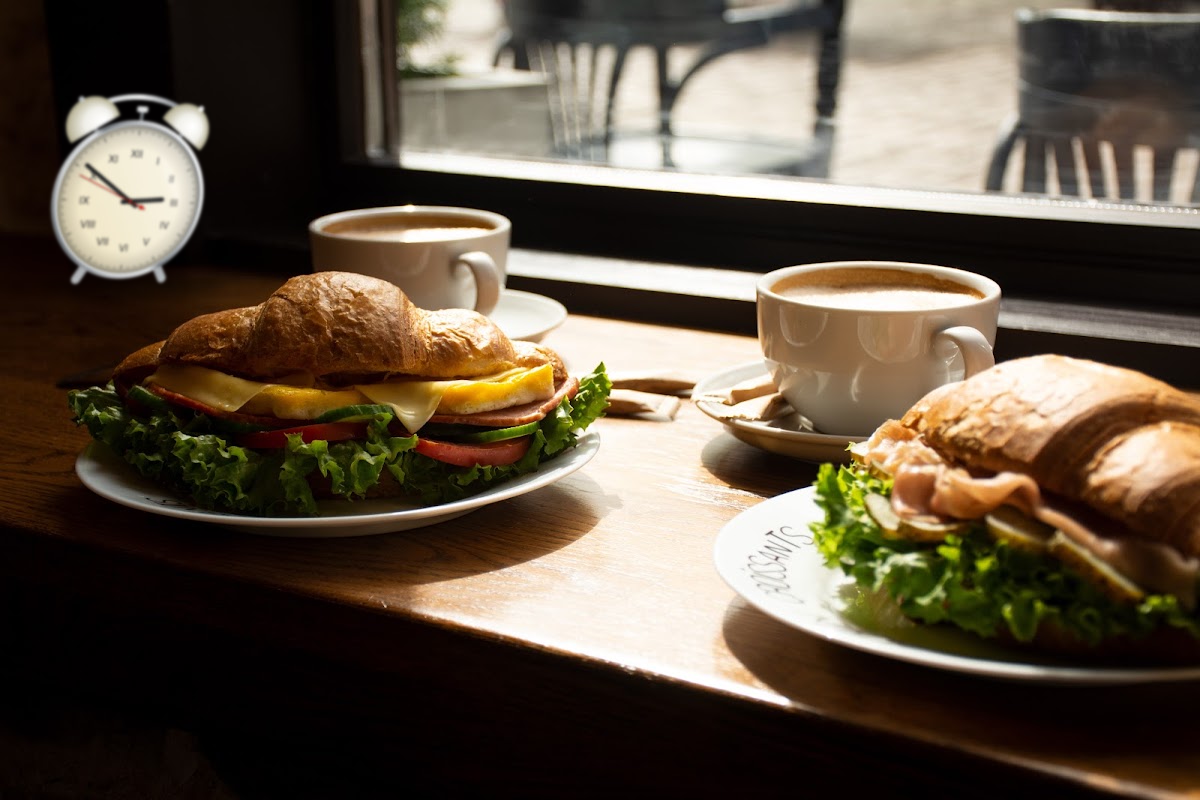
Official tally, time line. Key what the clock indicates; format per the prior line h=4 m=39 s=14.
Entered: h=2 m=50 s=49
